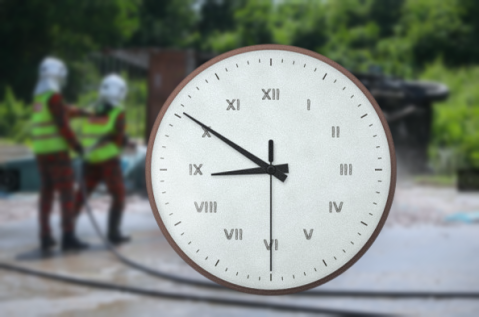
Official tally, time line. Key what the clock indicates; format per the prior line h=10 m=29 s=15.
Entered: h=8 m=50 s=30
